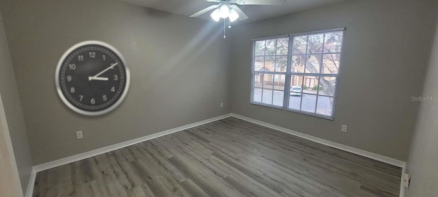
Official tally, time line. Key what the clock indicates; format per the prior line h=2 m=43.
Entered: h=3 m=10
